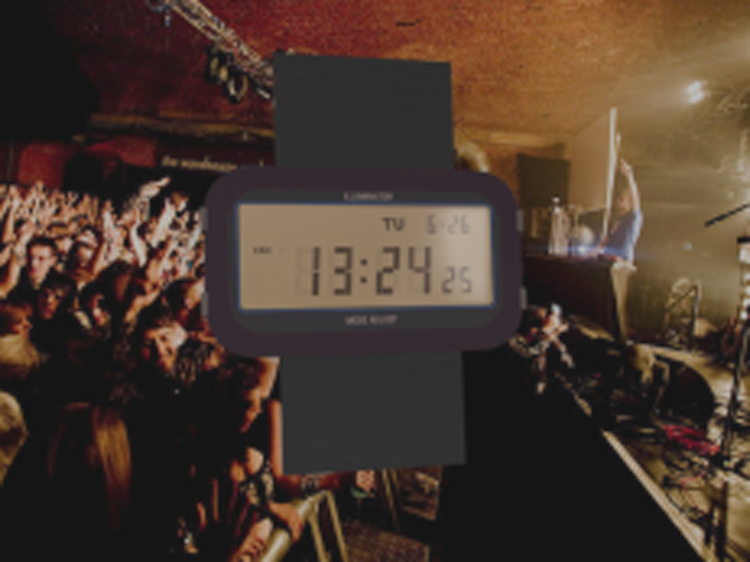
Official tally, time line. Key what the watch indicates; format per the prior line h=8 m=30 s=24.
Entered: h=13 m=24 s=25
